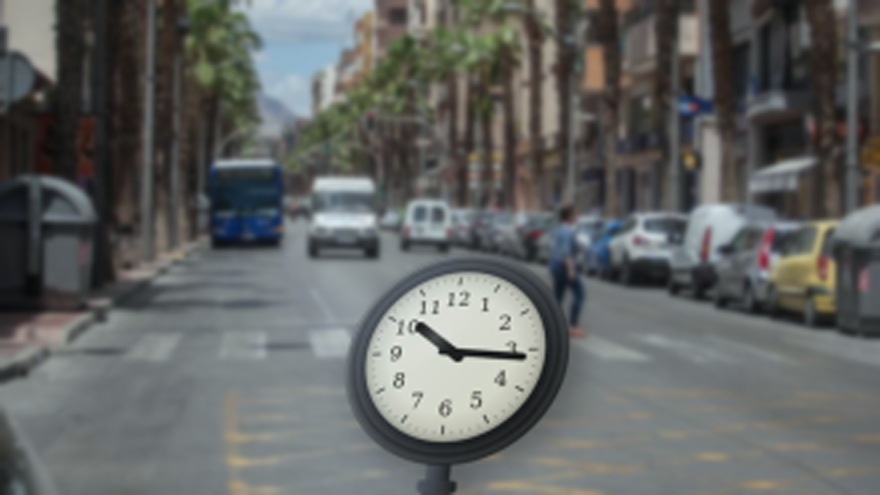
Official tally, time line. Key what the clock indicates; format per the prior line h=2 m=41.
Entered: h=10 m=16
